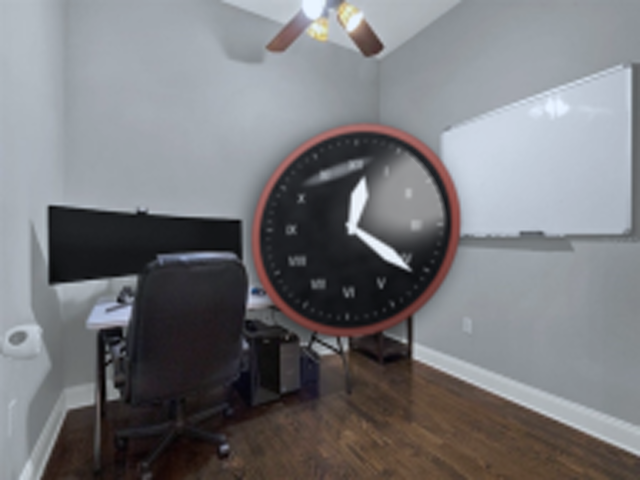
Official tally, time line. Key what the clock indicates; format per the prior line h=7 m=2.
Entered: h=12 m=21
